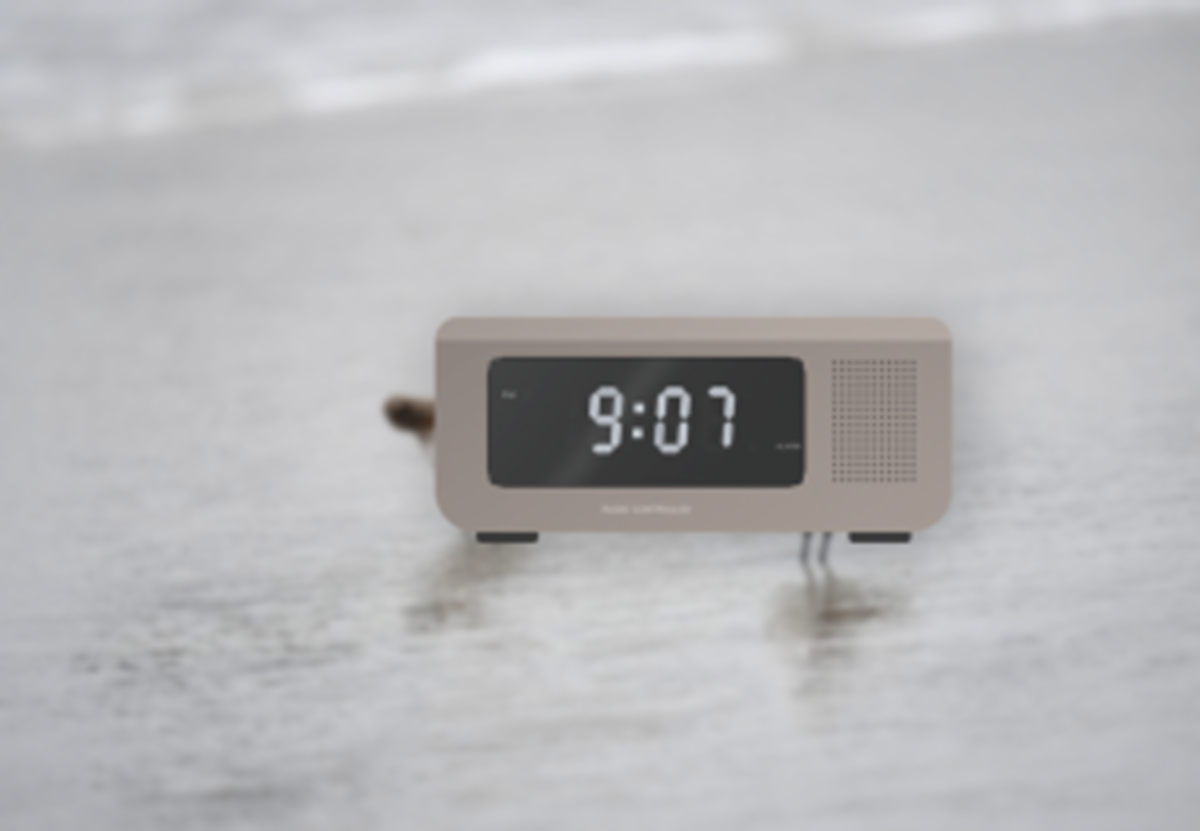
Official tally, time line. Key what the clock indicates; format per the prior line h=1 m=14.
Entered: h=9 m=7
